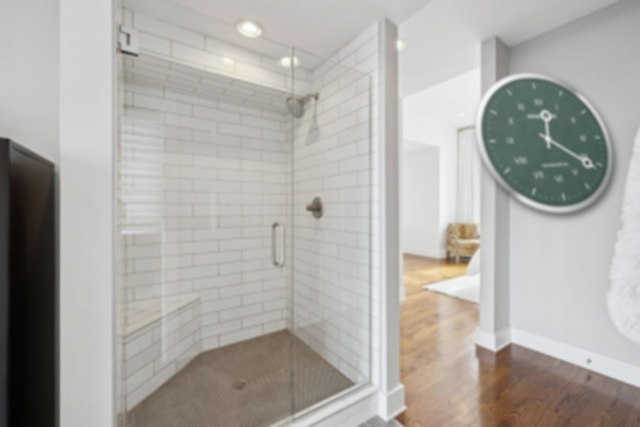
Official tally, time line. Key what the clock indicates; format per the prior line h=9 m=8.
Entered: h=12 m=21
